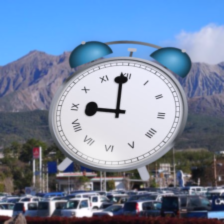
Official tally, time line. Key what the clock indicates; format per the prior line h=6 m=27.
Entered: h=8 m=59
